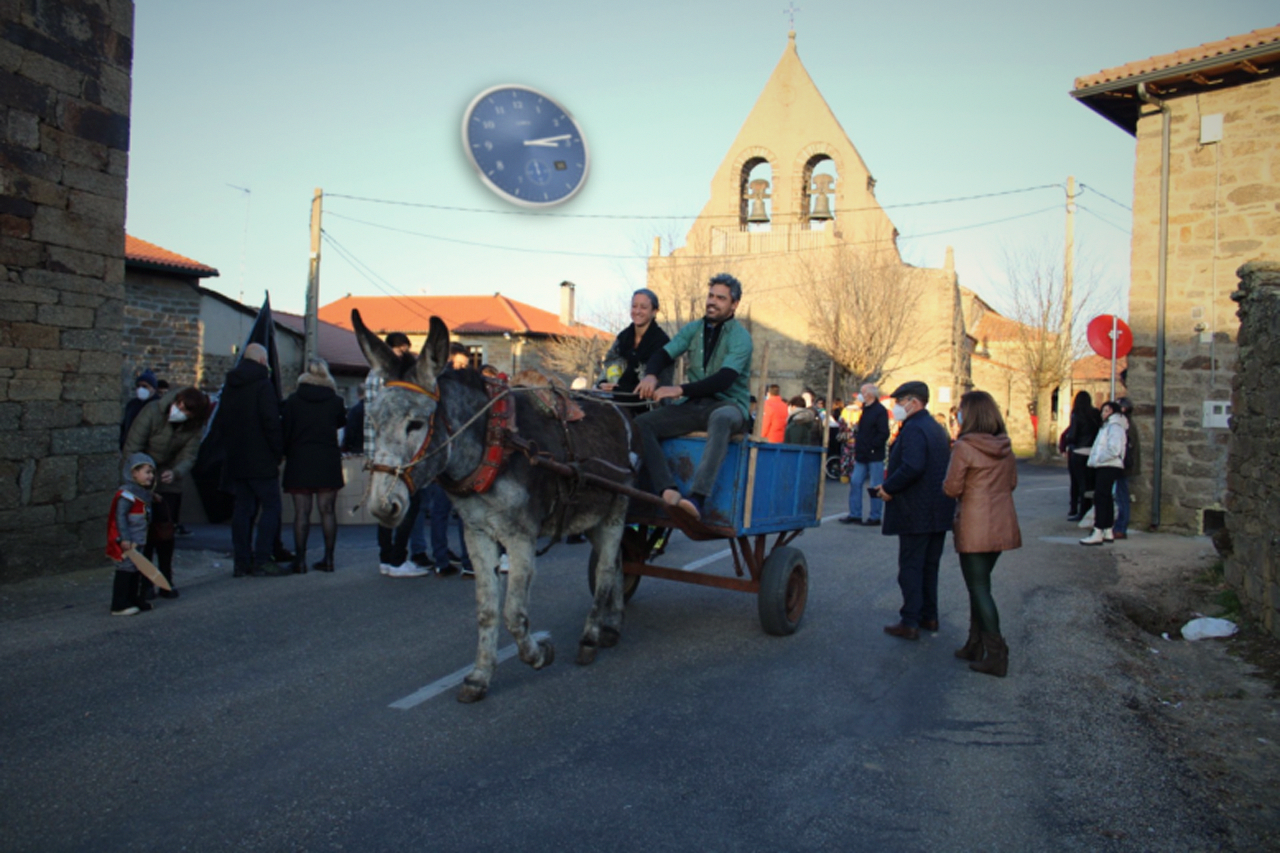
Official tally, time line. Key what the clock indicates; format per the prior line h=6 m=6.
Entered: h=3 m=14
